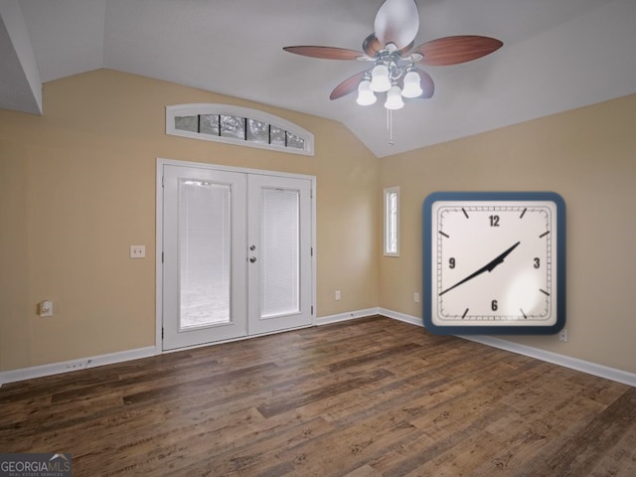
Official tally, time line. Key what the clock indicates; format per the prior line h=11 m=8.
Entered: h=1 m=40
